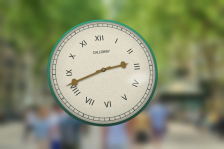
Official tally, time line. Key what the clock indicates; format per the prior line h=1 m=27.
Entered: h=2 m=42
